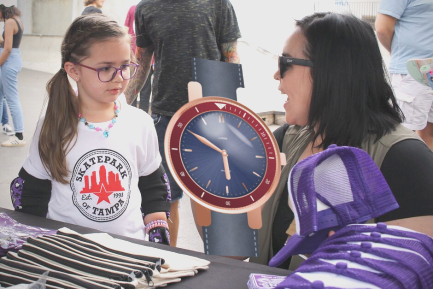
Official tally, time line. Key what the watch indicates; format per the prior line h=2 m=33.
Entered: h=5 m=50
